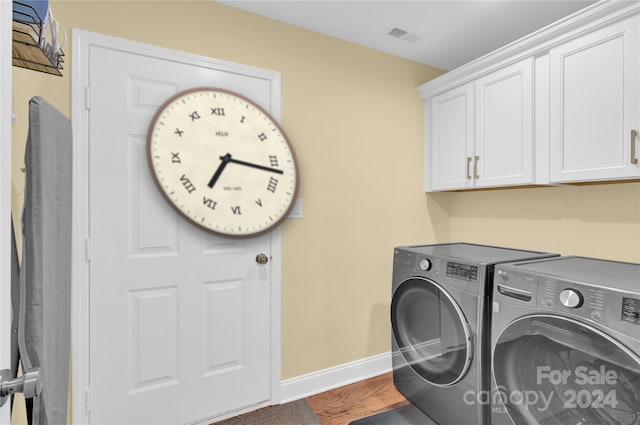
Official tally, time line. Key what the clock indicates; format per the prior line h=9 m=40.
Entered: h=7 m=17
